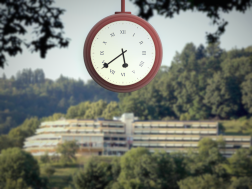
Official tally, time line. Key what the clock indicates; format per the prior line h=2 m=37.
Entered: h=5 m=39
